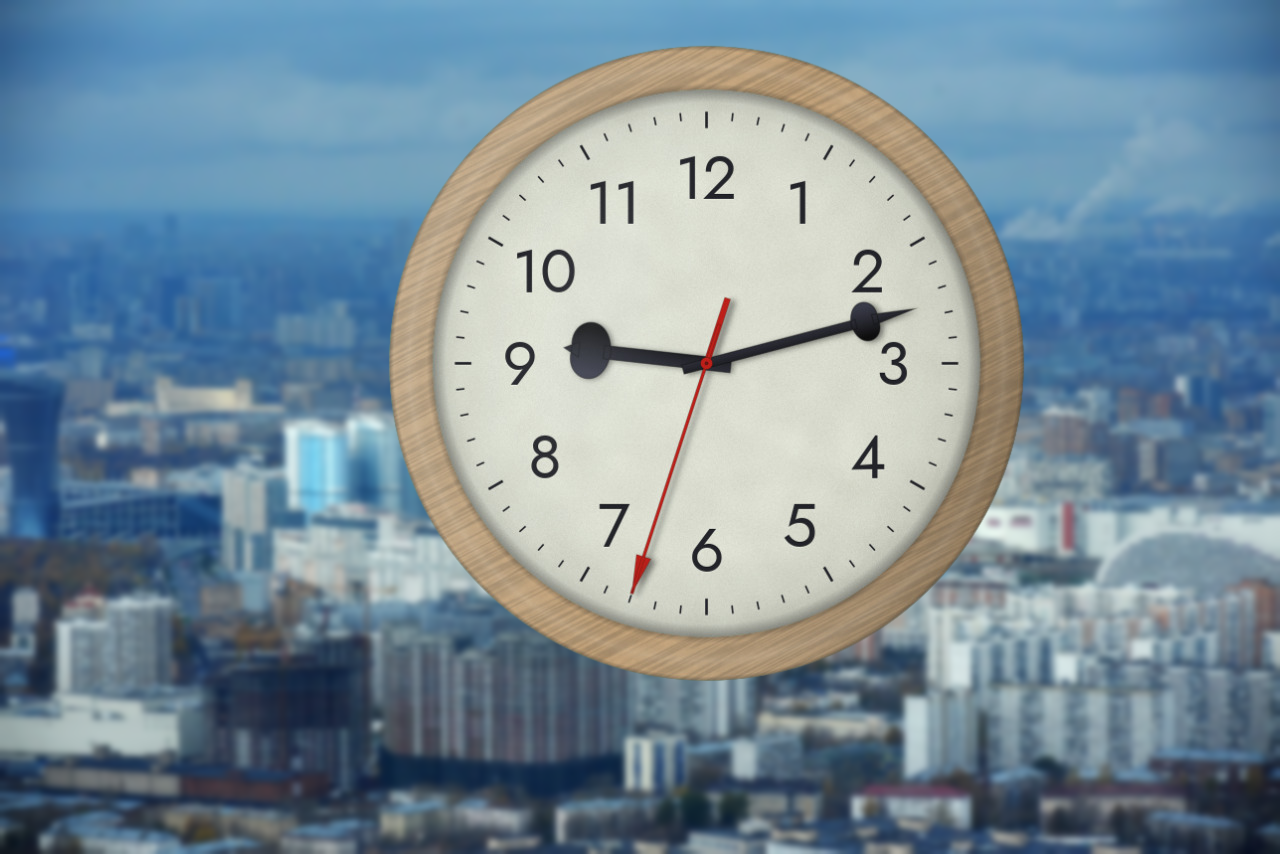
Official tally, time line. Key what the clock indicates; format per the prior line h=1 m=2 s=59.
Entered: h=9 m=12 s=33
